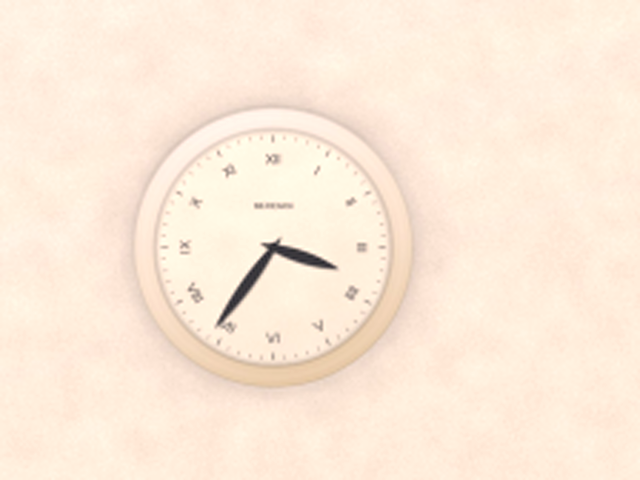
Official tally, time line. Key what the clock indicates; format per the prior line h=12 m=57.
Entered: h=3 m=36
